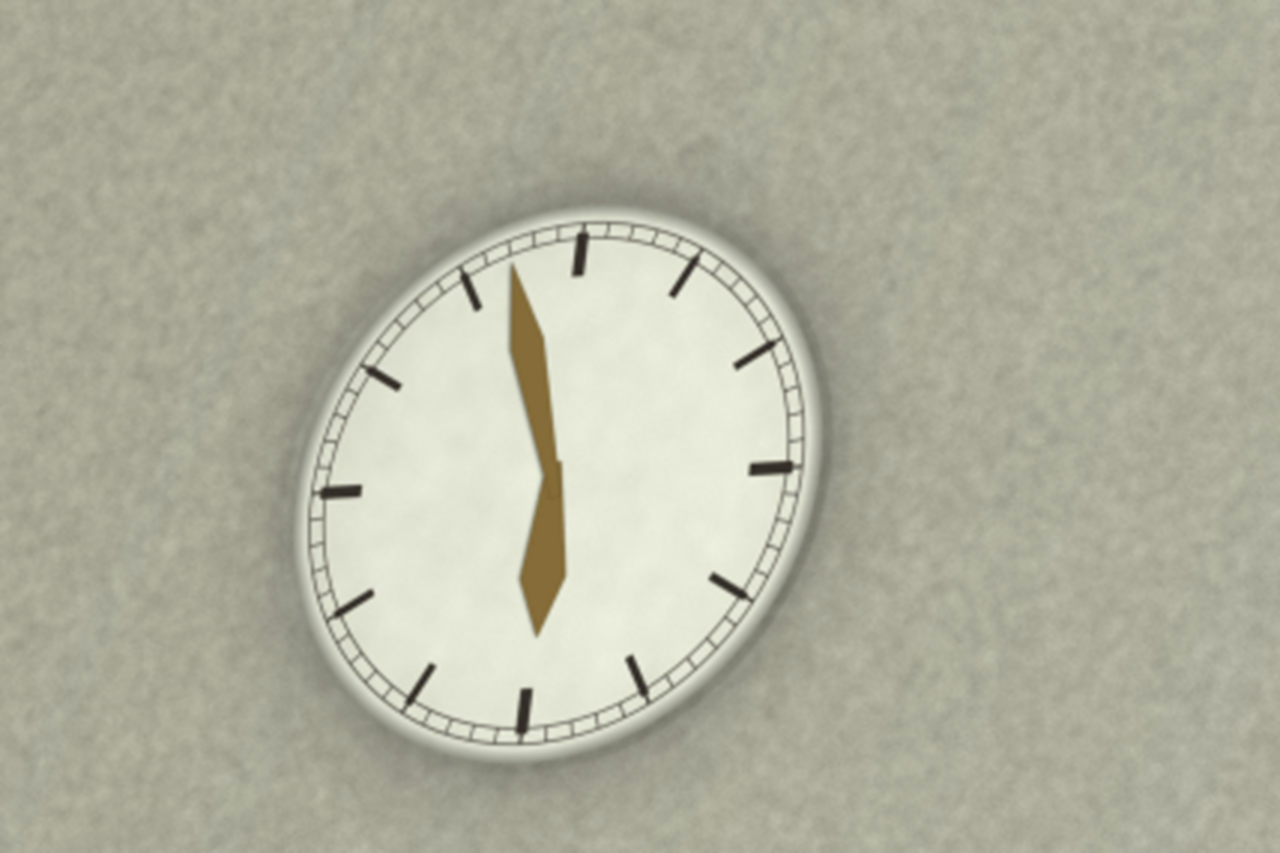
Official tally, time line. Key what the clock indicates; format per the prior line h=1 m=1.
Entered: h=5 m=57
